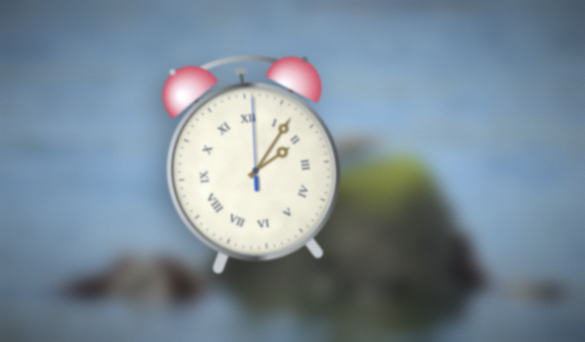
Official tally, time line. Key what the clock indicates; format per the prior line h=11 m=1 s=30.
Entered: h=2 m=7 s=1
